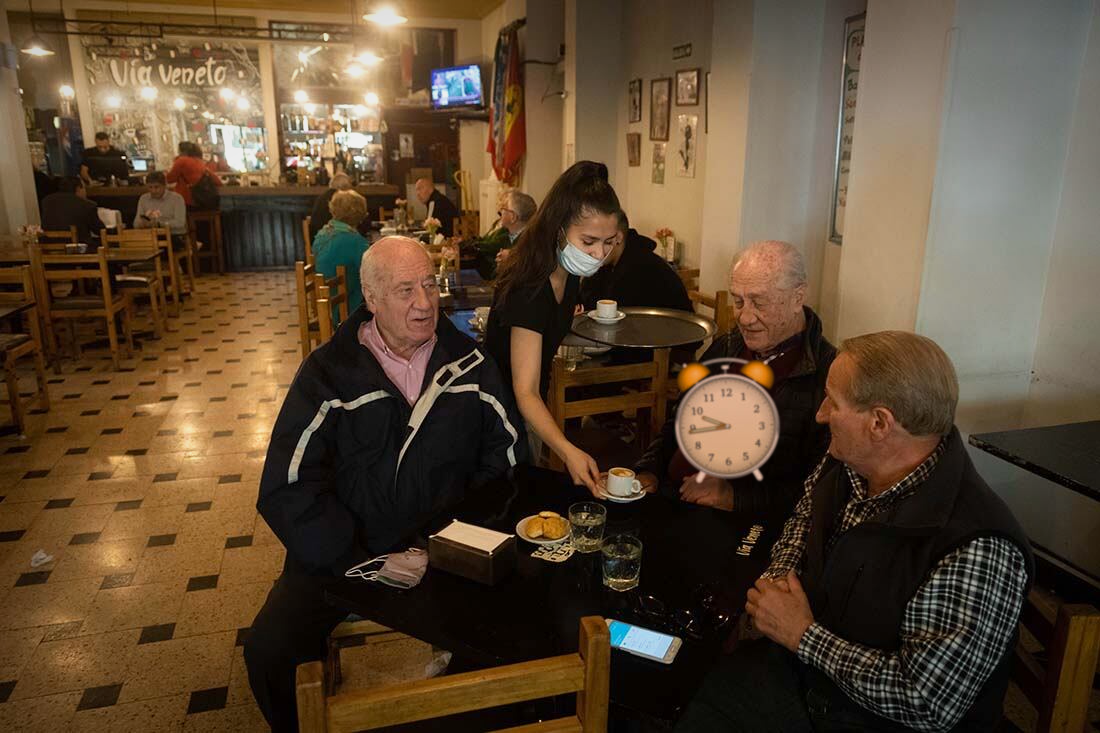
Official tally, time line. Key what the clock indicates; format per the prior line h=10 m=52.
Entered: h=9 m=44
